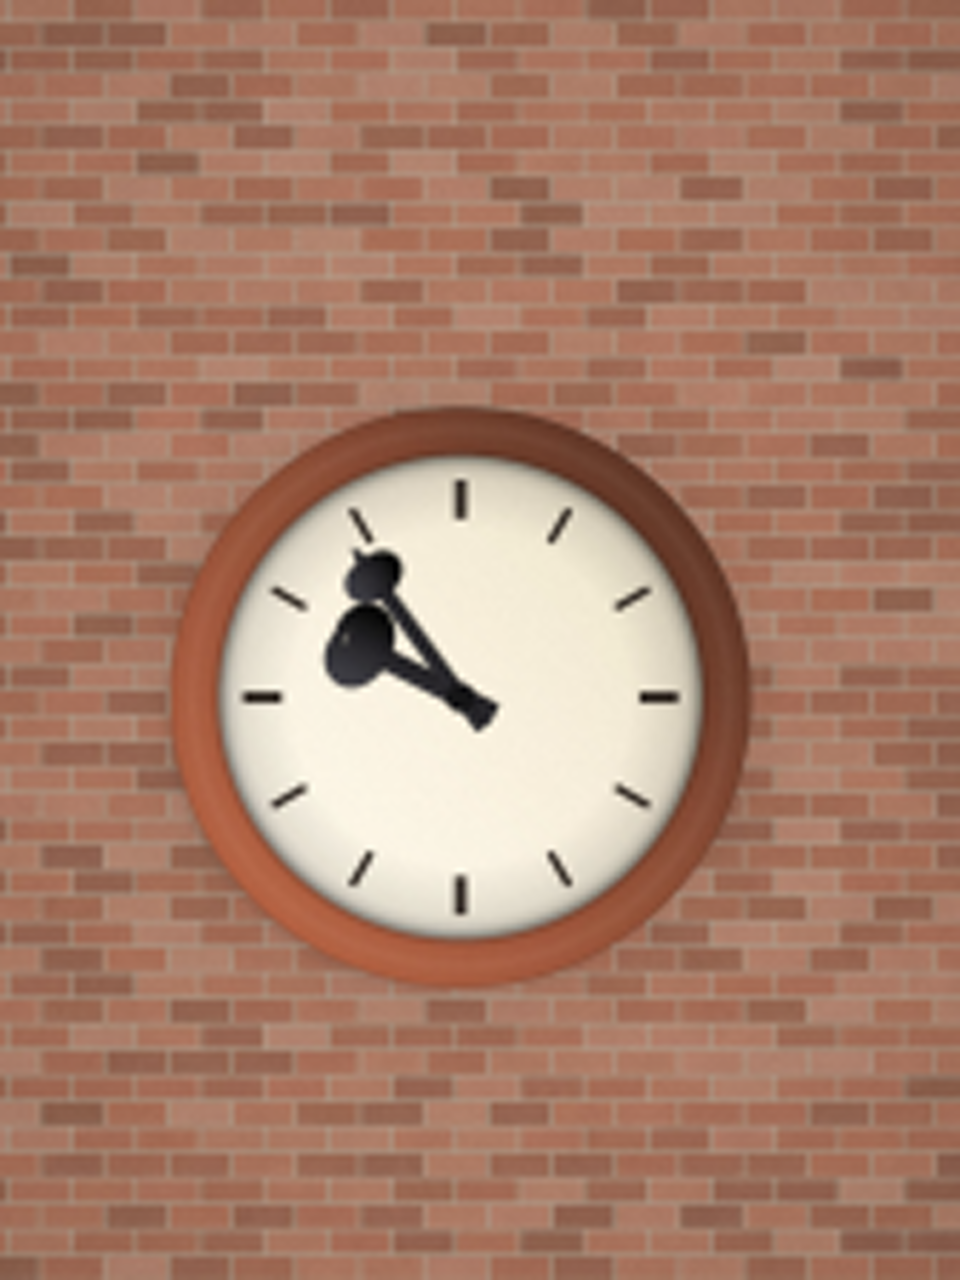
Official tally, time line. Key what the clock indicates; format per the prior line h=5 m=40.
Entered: h=9 m=54
